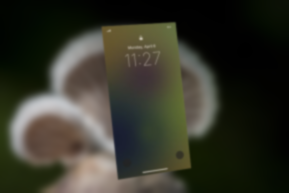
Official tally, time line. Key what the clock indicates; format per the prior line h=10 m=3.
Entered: h=11 m=27
